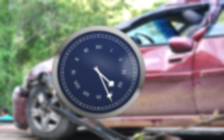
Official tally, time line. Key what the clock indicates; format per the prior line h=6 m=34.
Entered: h=4 m=26
